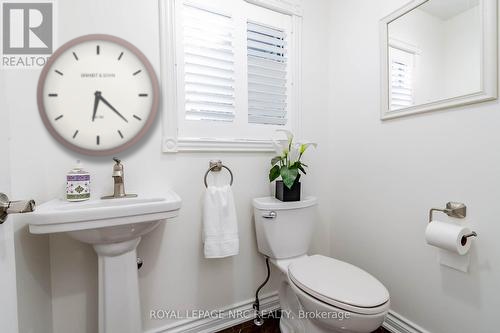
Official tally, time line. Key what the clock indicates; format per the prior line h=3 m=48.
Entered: h=6 m=22
